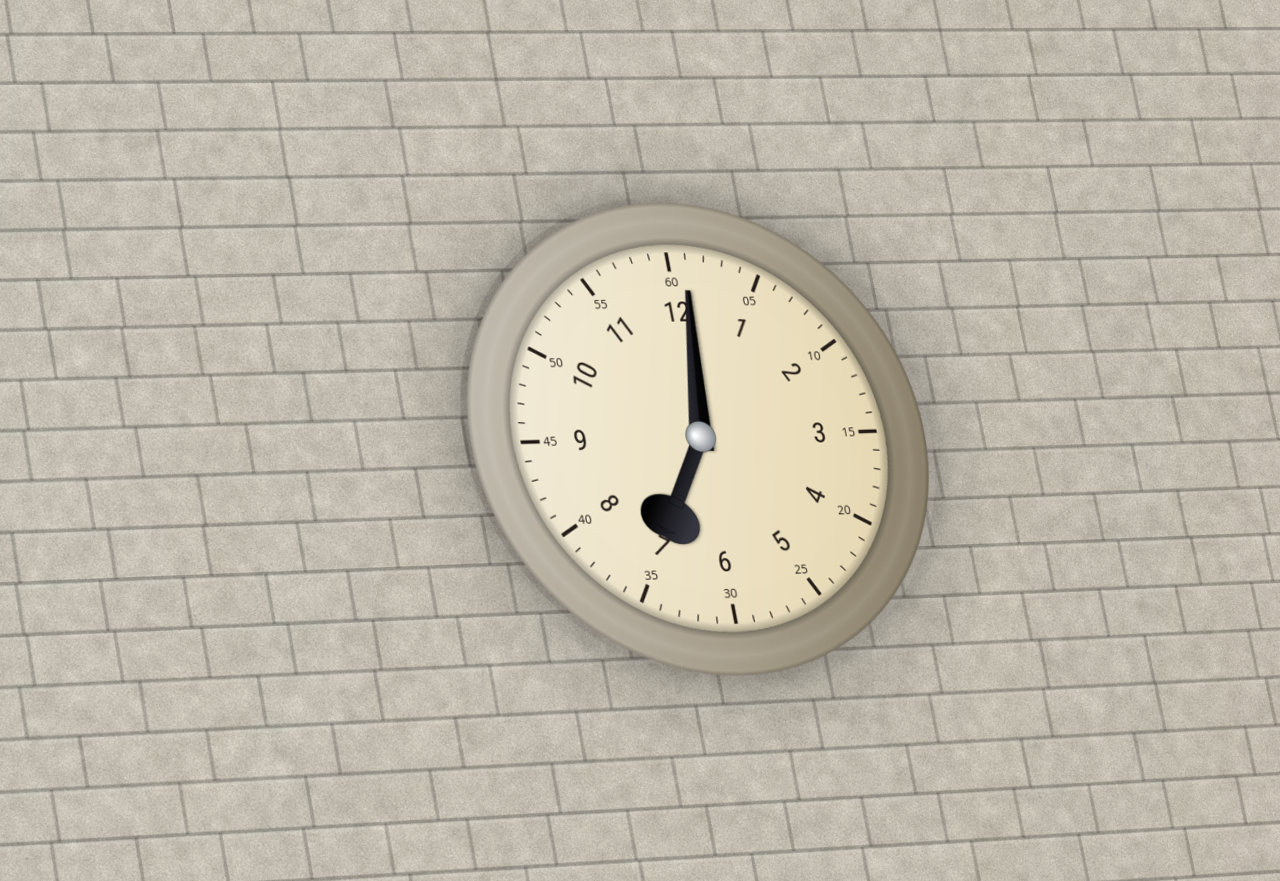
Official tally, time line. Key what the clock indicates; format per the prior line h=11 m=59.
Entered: h=7 m=1
